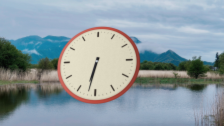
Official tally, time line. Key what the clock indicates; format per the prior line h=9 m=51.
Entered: h=6 m=32
